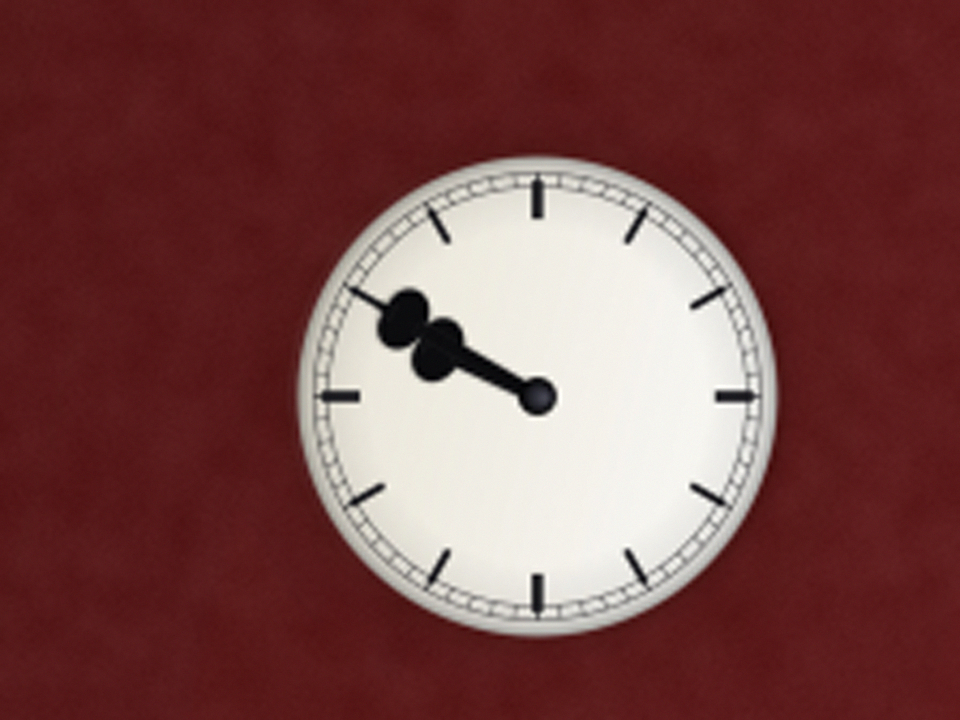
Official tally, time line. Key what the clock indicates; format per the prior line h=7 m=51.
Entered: h=9 m=50
